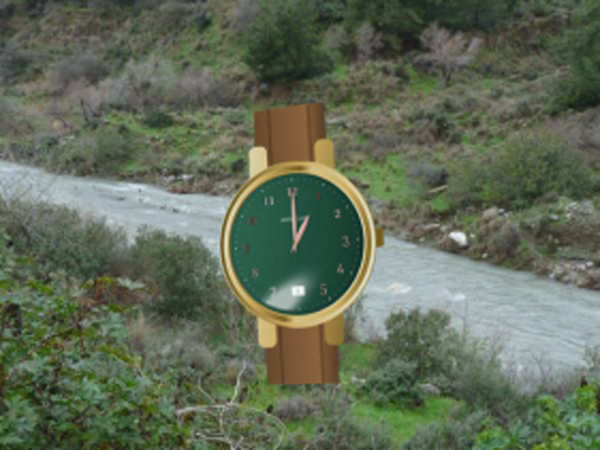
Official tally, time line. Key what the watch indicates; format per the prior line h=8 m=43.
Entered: h=1 m=0
